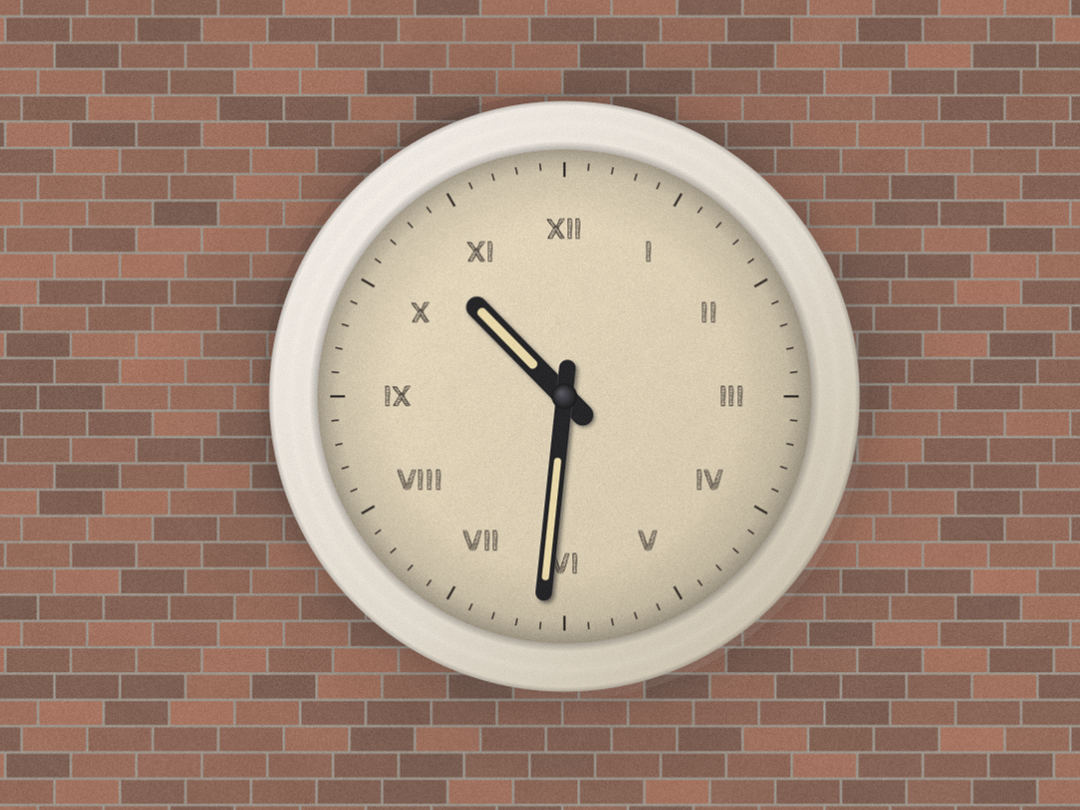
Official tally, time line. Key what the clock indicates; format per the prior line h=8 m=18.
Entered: h=10 m=31
